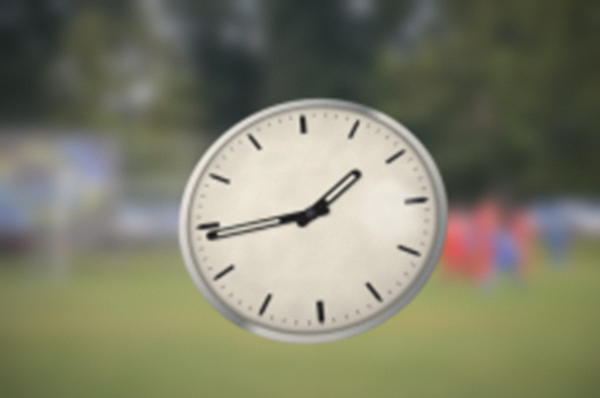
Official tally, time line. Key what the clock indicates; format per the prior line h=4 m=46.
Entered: h=1 m=44
